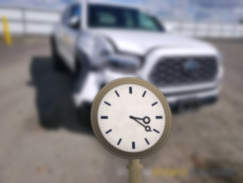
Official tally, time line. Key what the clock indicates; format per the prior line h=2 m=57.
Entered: h=3 m=21
